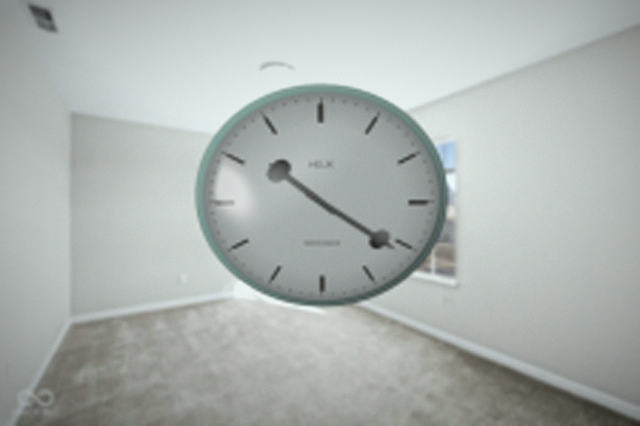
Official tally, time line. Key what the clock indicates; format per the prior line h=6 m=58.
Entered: h=10 m=21
